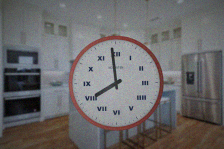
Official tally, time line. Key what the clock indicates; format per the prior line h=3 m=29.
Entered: h=7 m=59
